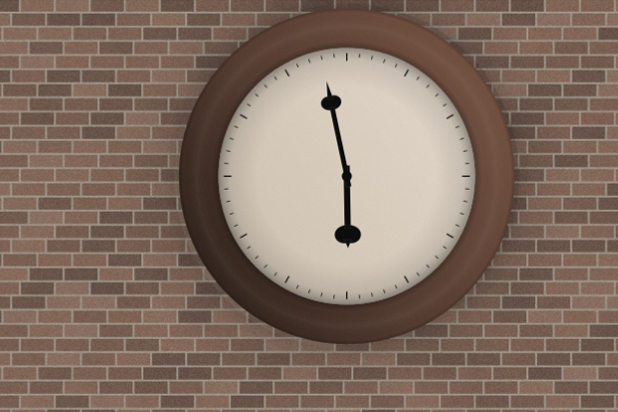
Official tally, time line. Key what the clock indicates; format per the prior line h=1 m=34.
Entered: h=5 m=58
